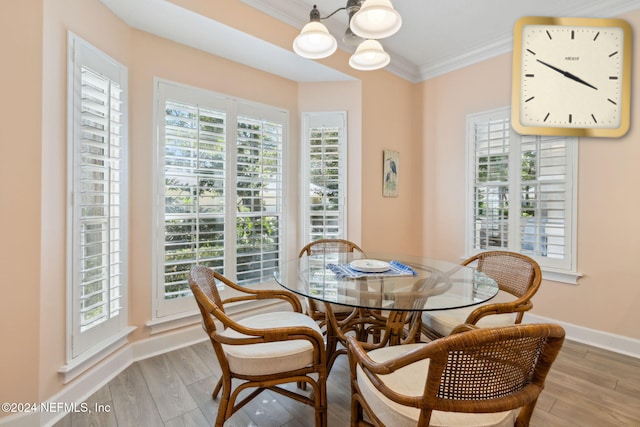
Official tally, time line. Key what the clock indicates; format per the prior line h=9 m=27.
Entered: h=3 m=49
